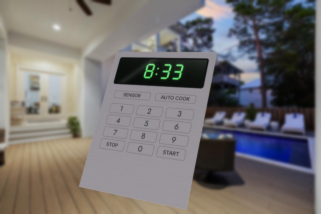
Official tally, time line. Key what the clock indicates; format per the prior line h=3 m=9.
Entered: h=8 m=33
